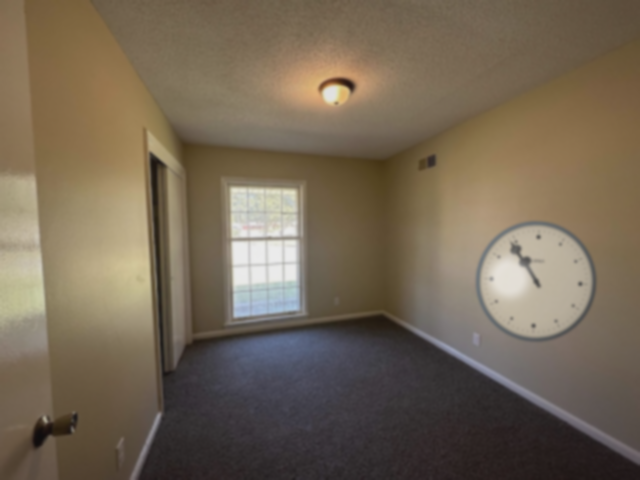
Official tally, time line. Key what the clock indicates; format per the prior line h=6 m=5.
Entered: h=10 m=54
